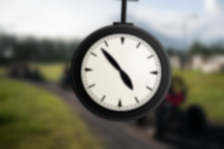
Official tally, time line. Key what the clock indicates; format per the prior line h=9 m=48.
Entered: h=4 m=53
